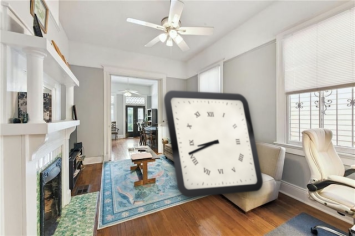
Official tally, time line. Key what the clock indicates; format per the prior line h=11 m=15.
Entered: h=8 m=42
